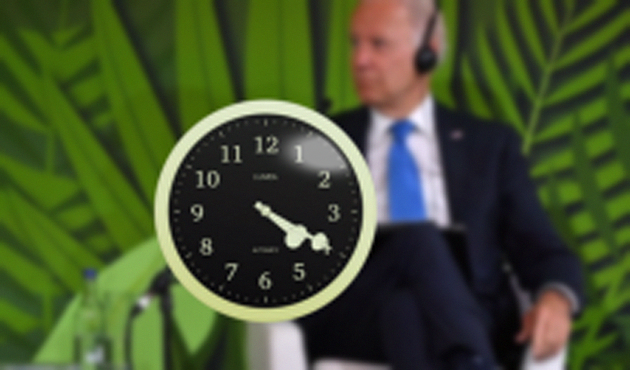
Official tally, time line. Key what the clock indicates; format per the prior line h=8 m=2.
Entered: h=4 m=20
